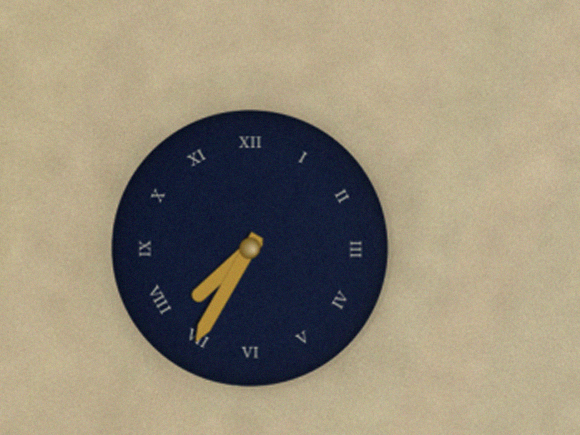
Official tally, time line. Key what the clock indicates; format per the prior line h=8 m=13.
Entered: h=7 m=35
